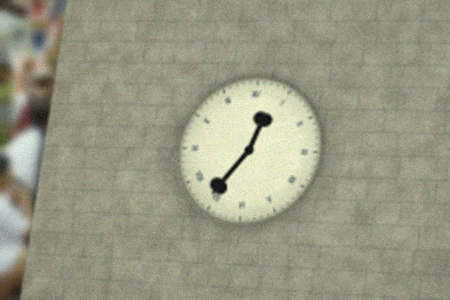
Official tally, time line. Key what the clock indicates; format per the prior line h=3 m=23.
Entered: h=12 m=36
